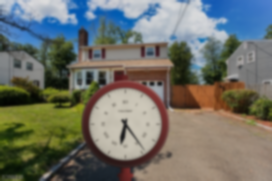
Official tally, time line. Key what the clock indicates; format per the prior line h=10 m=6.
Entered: h=6 m=24
